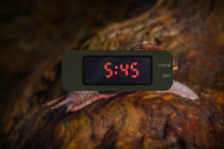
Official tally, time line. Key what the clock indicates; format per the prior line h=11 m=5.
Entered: h=5 m=45
